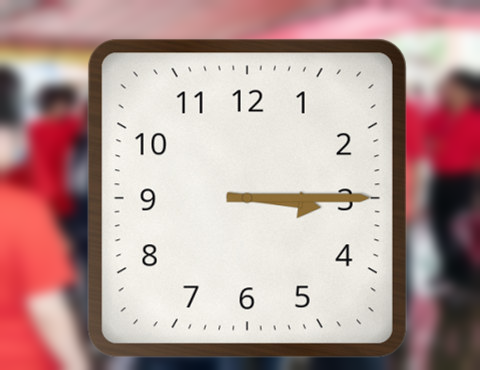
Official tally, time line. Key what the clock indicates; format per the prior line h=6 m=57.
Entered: h=3 m=15
